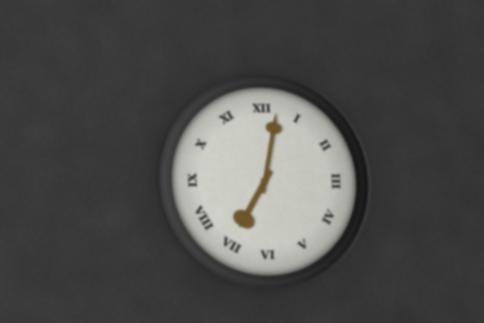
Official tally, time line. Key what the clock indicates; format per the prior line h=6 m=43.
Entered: h=7 m=2
